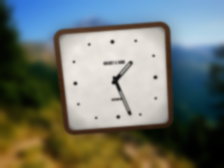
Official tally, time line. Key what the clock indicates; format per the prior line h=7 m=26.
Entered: h=1 m=27
